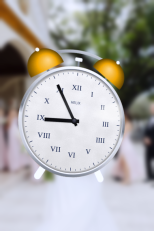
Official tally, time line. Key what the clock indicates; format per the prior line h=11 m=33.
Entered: h=8 m=55
